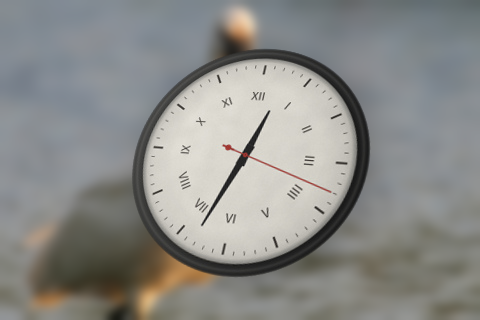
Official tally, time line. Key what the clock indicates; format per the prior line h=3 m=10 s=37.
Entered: h=12 m=33 s=18
